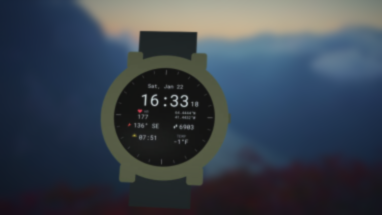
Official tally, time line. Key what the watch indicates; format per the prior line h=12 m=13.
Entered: h=16 m=33
